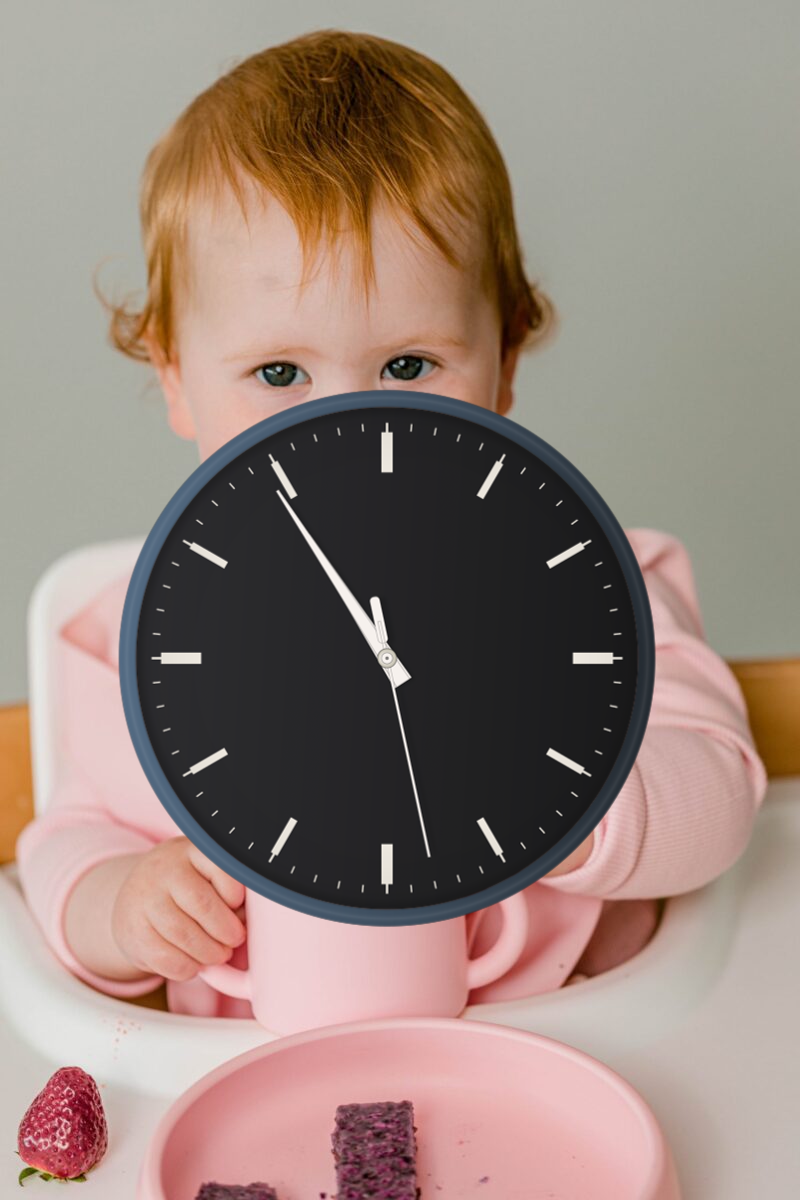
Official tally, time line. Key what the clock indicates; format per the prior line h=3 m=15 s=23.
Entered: h=10 m=54 s=28
